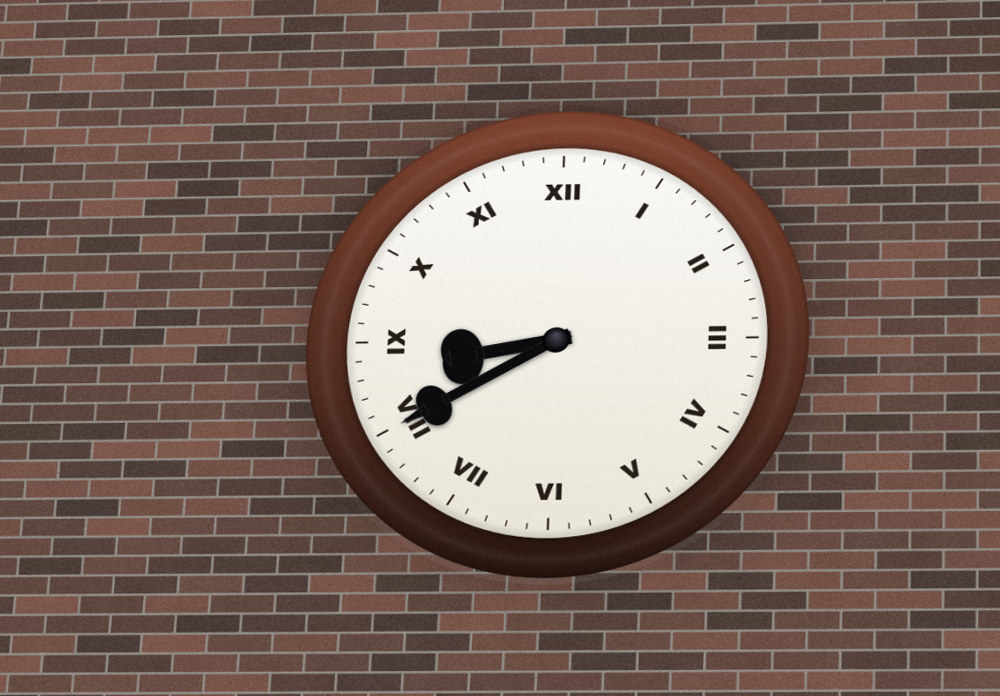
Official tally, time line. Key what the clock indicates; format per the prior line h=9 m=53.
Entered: h=8 m=40
